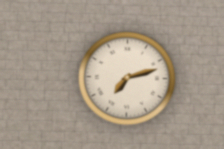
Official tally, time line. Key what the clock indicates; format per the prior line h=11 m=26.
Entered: h=7 m=12
